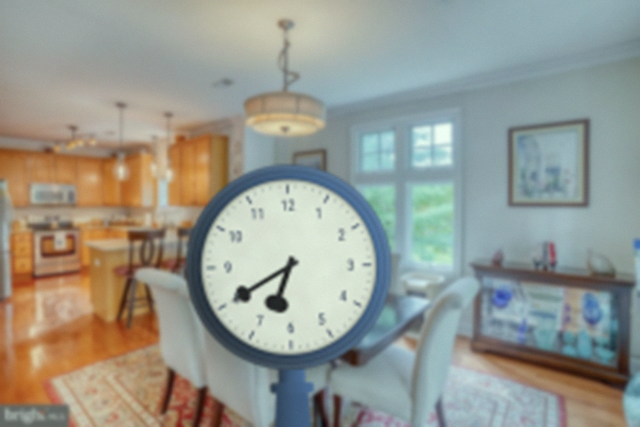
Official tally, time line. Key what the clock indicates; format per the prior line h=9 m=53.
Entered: h=6 m=40
